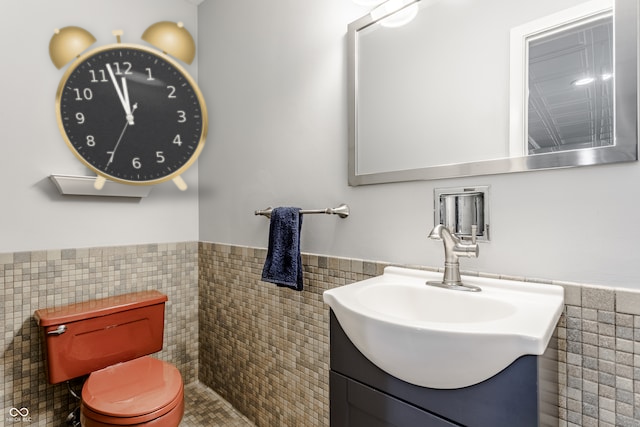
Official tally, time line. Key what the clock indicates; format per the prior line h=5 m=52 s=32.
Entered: h=11 m=57 s=35
